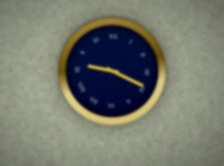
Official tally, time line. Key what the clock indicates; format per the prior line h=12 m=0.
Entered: h=9 m=19
